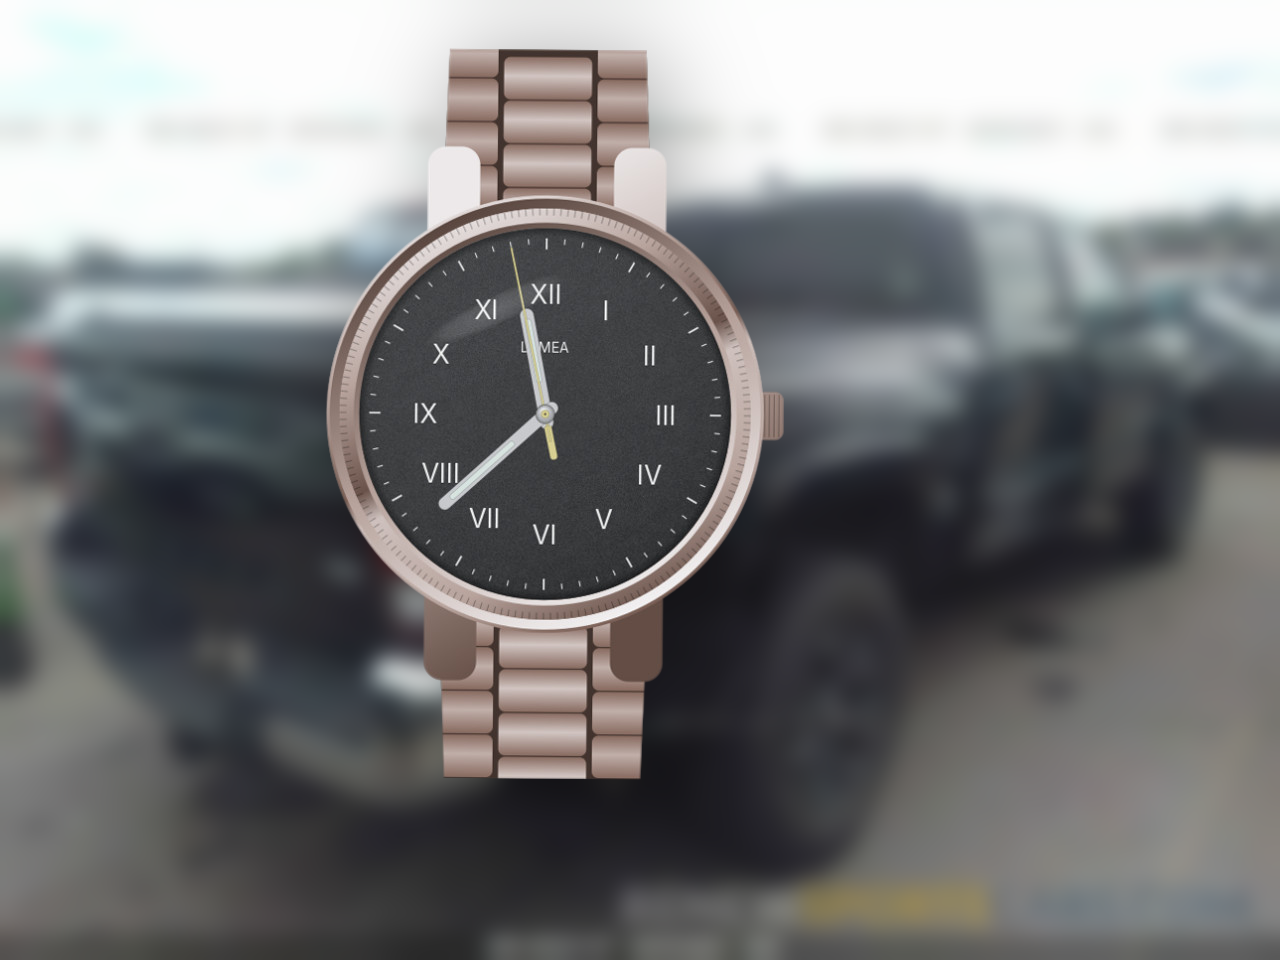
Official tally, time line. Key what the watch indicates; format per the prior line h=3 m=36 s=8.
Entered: h=11 m=37 s=58
